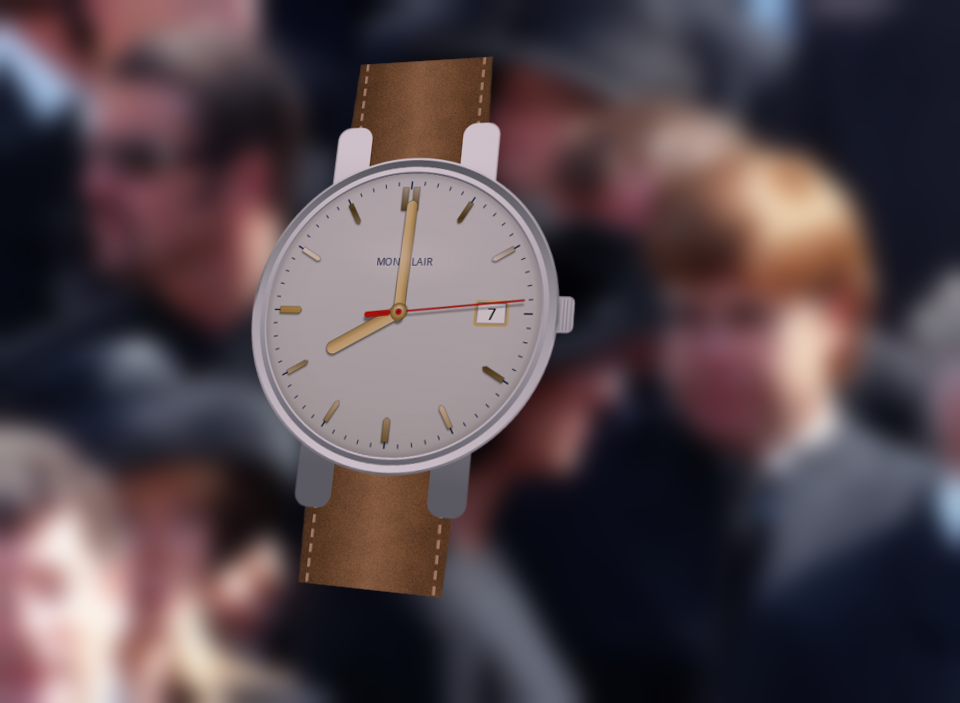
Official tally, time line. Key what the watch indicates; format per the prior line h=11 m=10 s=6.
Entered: h=8 m=0 s=14
